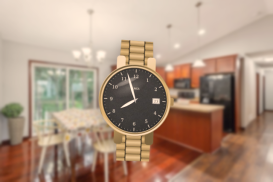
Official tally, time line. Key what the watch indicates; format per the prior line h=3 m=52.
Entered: h=7 m=57
